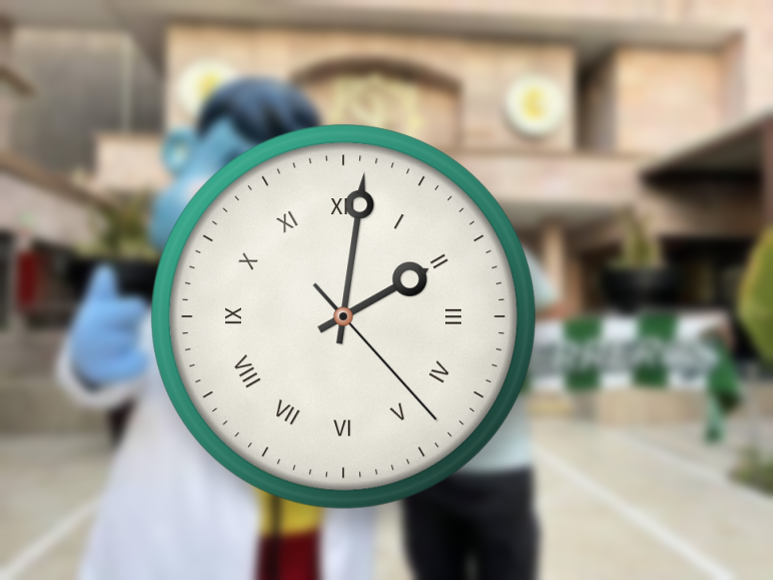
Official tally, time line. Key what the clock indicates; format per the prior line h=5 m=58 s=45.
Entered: h=2 m=1 s=23
